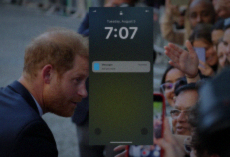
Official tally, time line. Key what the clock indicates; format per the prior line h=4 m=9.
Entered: h=7 m=7
